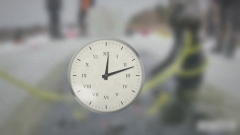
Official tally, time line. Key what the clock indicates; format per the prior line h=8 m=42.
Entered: h=12 m=12
